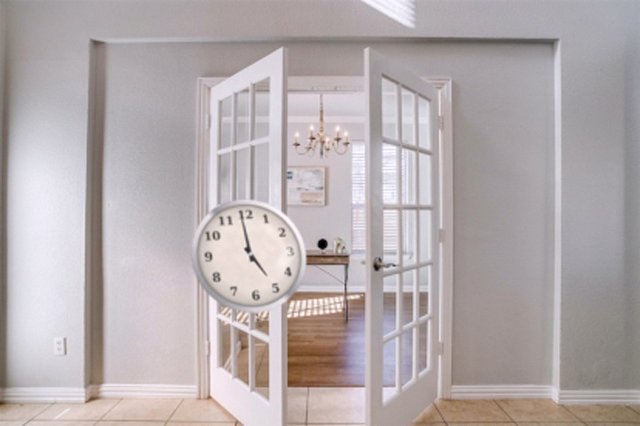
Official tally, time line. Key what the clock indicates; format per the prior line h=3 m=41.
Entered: h=4 m=59
